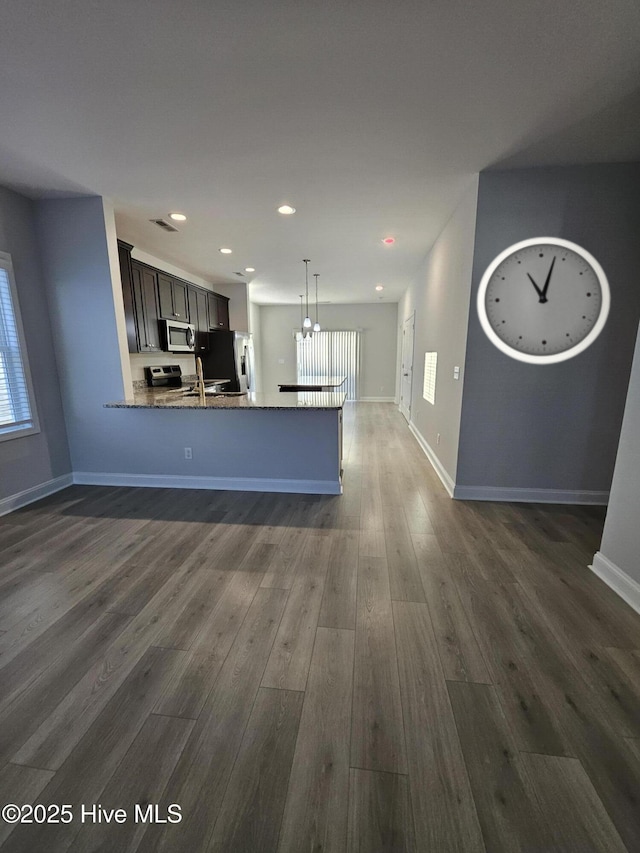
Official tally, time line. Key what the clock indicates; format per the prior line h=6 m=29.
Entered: h=11 m=3
